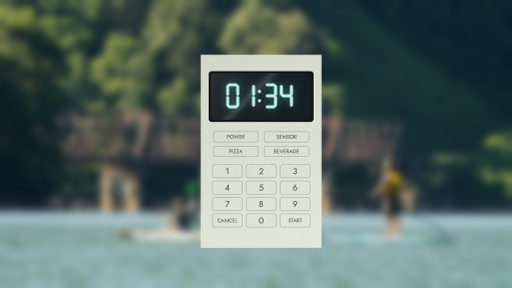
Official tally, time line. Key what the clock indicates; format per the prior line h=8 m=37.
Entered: h=1 m=34
